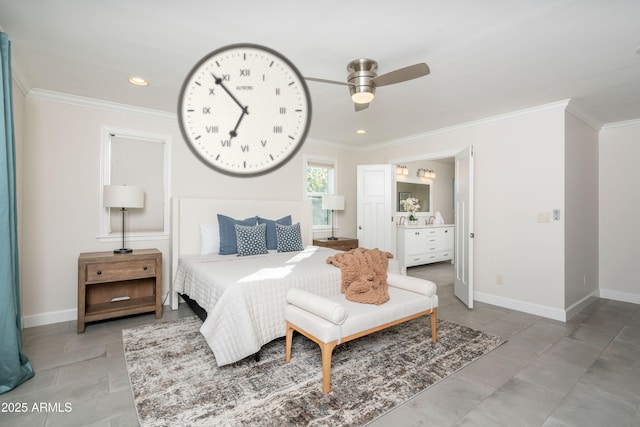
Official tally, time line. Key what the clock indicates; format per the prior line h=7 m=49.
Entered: h=6 m=53
